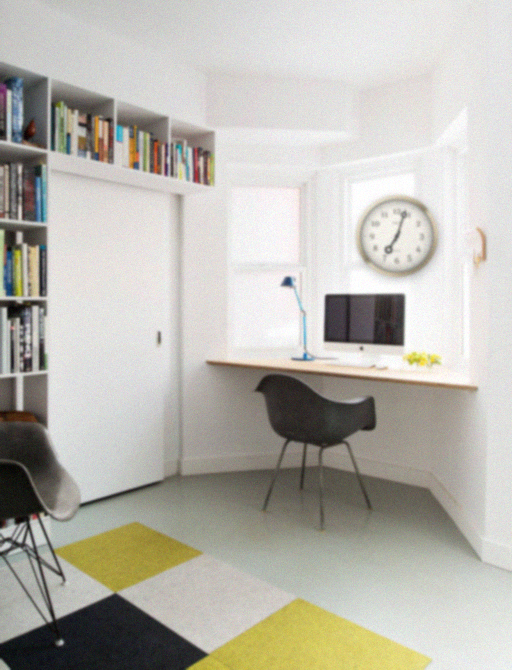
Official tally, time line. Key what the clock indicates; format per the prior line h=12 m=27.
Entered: h=7 m=3
